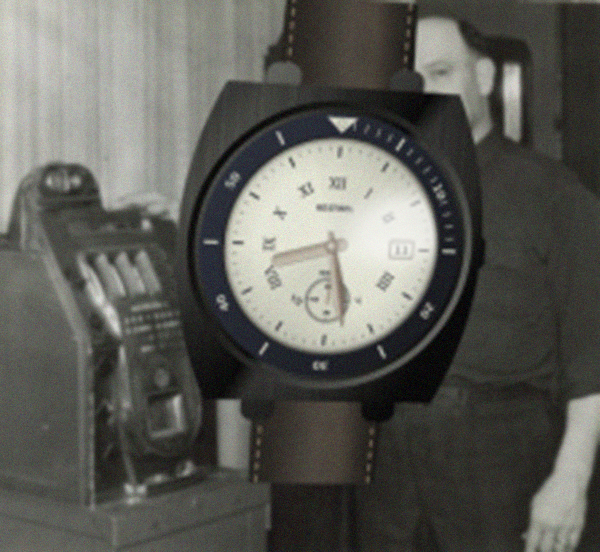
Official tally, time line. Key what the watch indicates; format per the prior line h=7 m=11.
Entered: h=8 m=28
